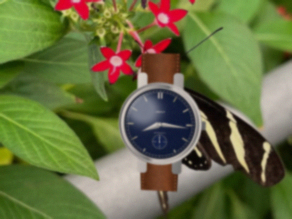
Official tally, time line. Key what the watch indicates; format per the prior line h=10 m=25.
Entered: h=8 m=16
